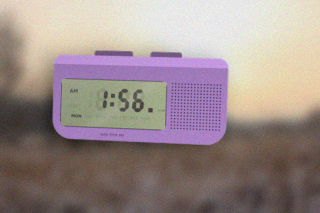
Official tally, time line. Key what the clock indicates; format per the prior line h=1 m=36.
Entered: h=1 m=56
